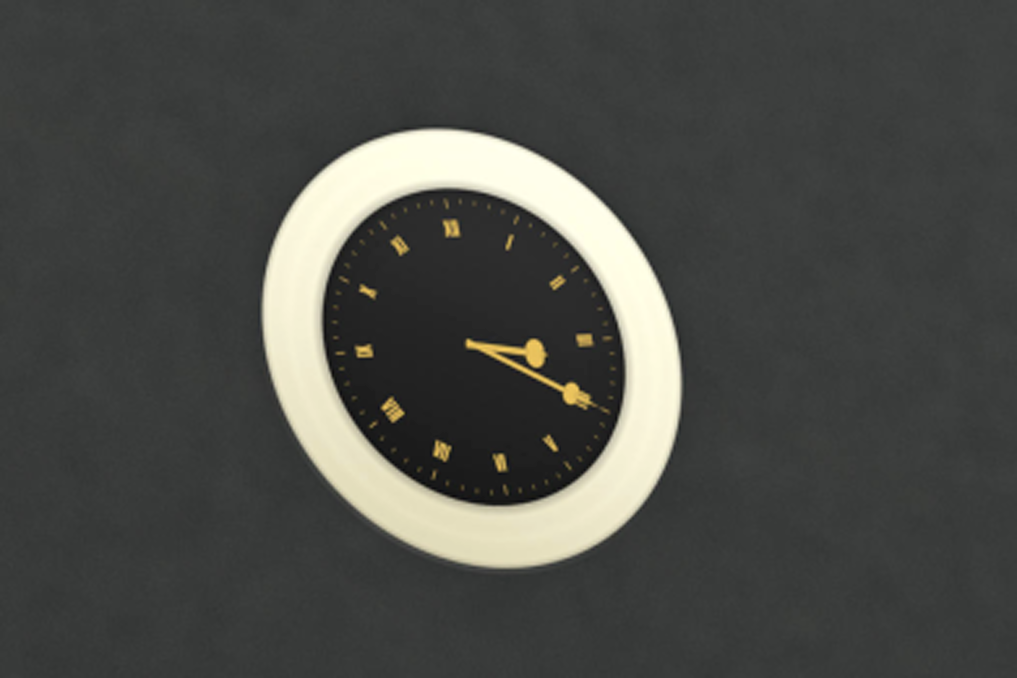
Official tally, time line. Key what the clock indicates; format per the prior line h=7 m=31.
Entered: h=3 m=20
